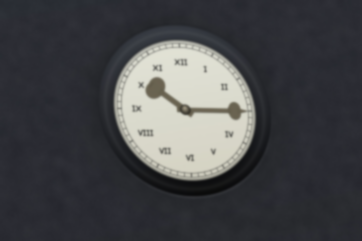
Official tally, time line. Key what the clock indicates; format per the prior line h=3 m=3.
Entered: h=10 m=15
